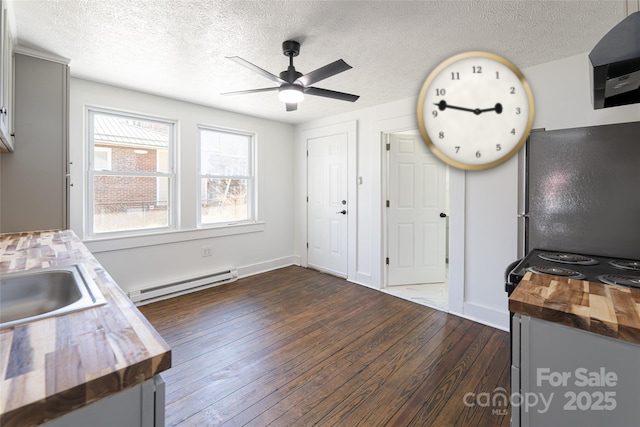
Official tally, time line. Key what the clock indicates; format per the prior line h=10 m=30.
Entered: h=2 m=47
